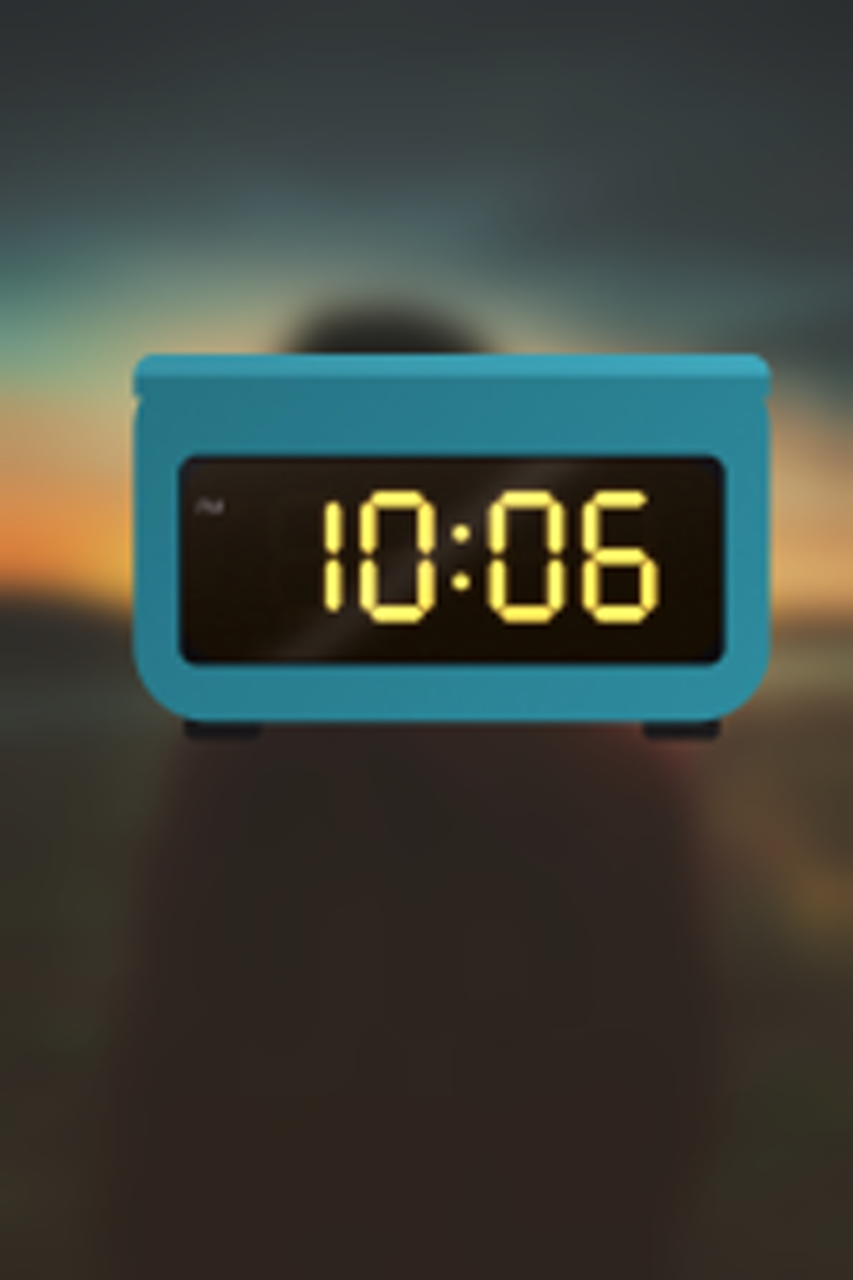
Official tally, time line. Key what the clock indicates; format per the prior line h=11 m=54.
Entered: h=10 m=6
